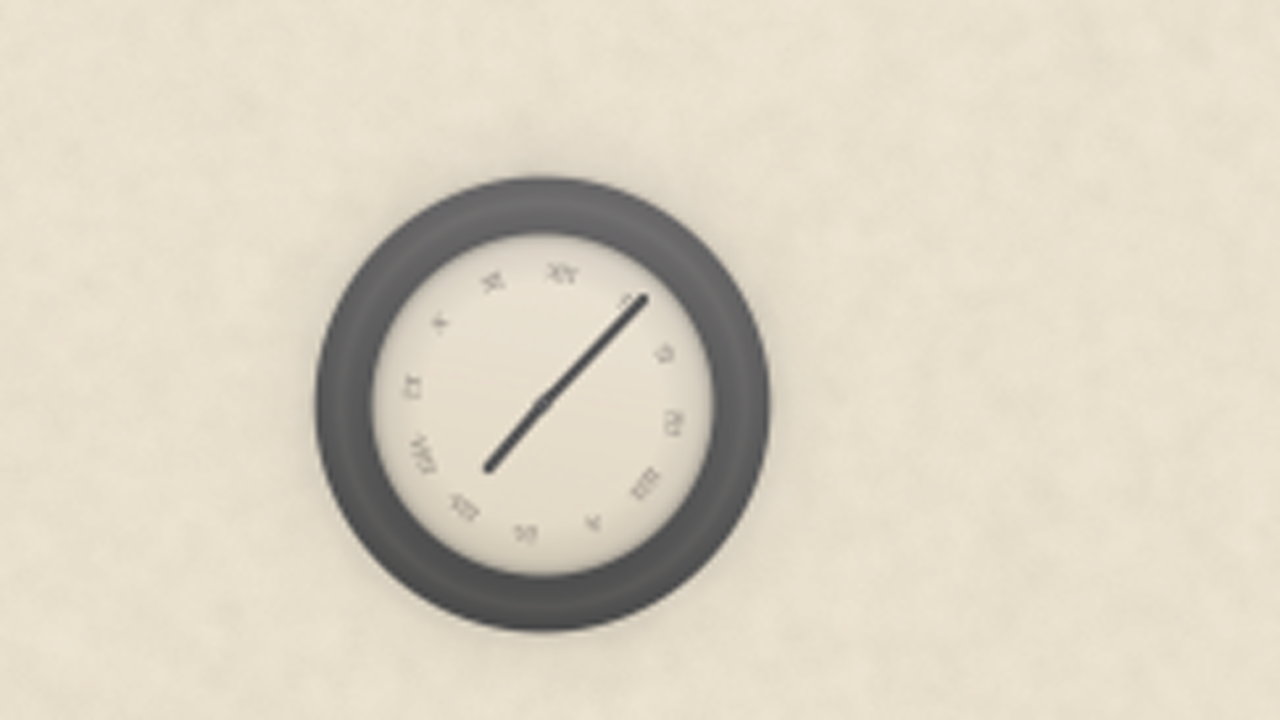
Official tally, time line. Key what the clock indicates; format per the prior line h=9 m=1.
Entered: h=7 m=6
